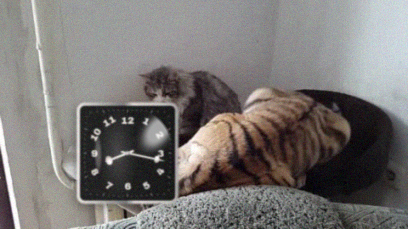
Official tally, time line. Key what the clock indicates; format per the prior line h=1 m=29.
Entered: h=8 m=17
